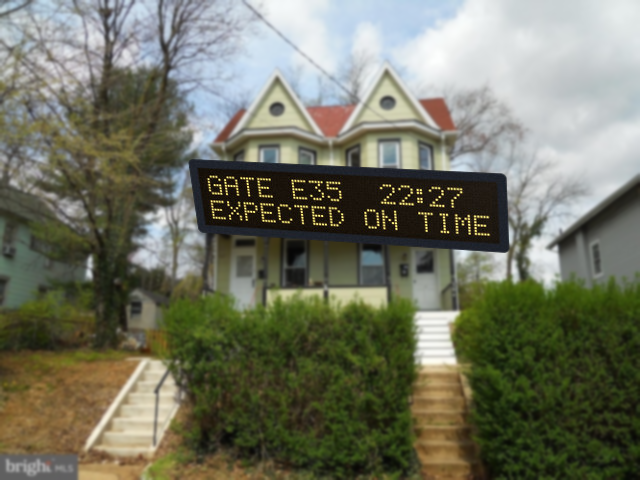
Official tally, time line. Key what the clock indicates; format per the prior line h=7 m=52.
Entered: h=22 m=27
